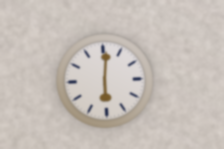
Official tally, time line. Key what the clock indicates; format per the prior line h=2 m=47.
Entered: h=6 m=1
